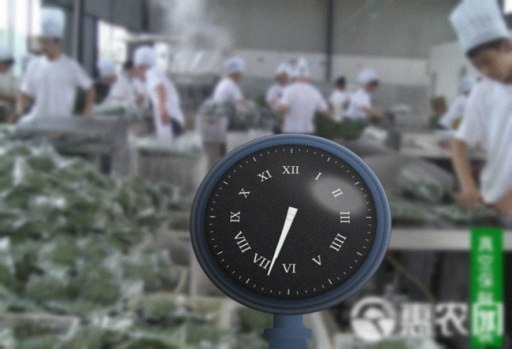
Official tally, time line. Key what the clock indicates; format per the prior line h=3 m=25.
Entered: h=6 m=33
